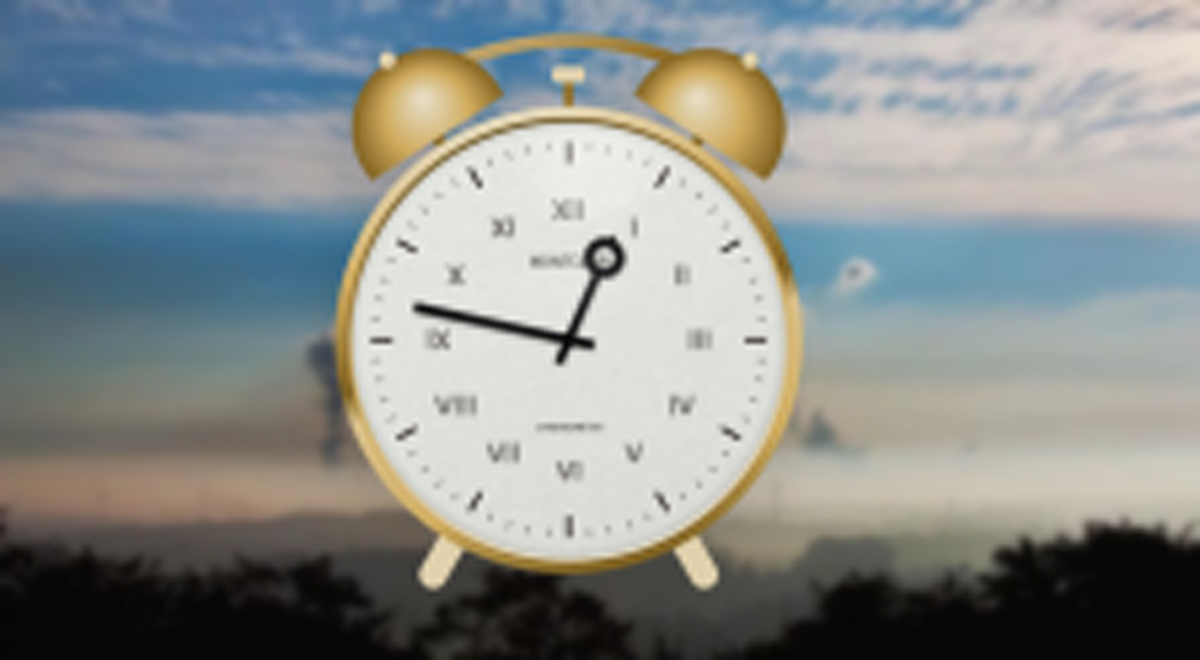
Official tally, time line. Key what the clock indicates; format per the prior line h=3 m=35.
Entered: h=12 m=47
